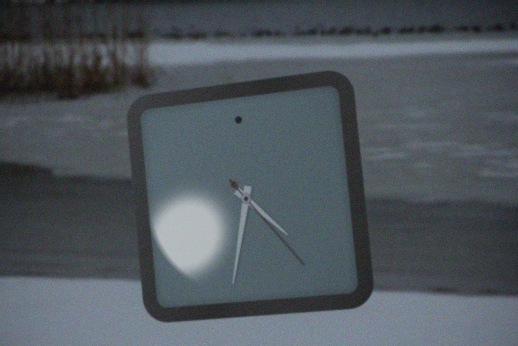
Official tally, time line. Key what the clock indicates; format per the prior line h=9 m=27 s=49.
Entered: h=4 m=32 s=24
